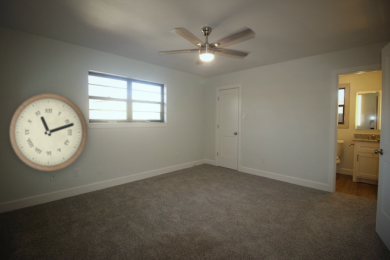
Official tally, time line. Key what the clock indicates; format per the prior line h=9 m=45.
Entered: h=11 m=12
